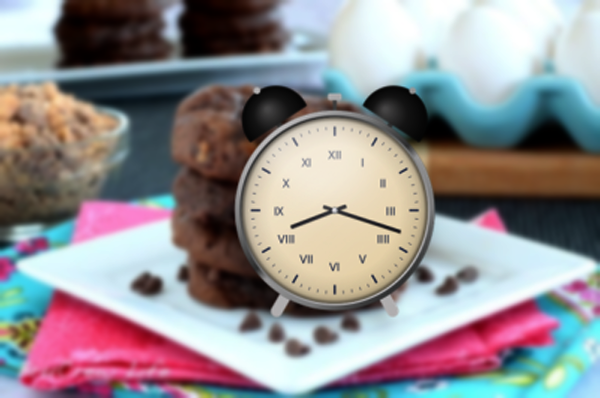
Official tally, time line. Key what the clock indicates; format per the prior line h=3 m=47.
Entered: h=8 m=18
